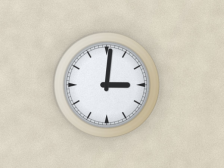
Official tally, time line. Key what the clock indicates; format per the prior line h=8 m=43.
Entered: h=3 m=1
